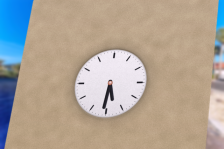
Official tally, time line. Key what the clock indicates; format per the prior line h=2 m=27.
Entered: h=5 m=31
